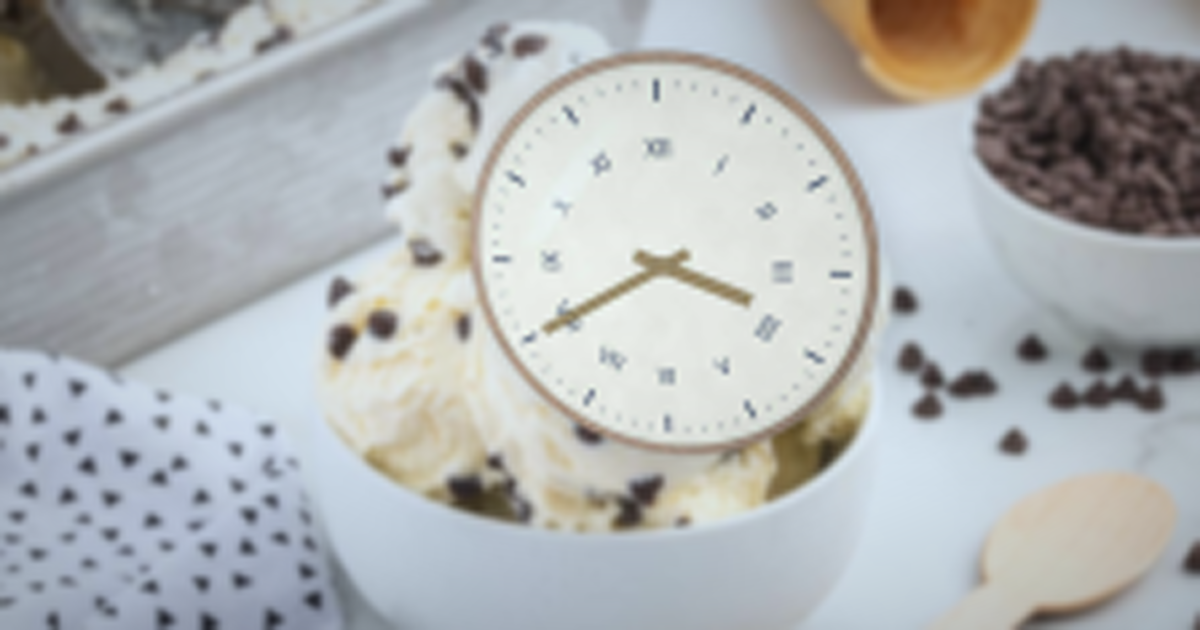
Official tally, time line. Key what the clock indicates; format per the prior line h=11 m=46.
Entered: h=3 m=40
